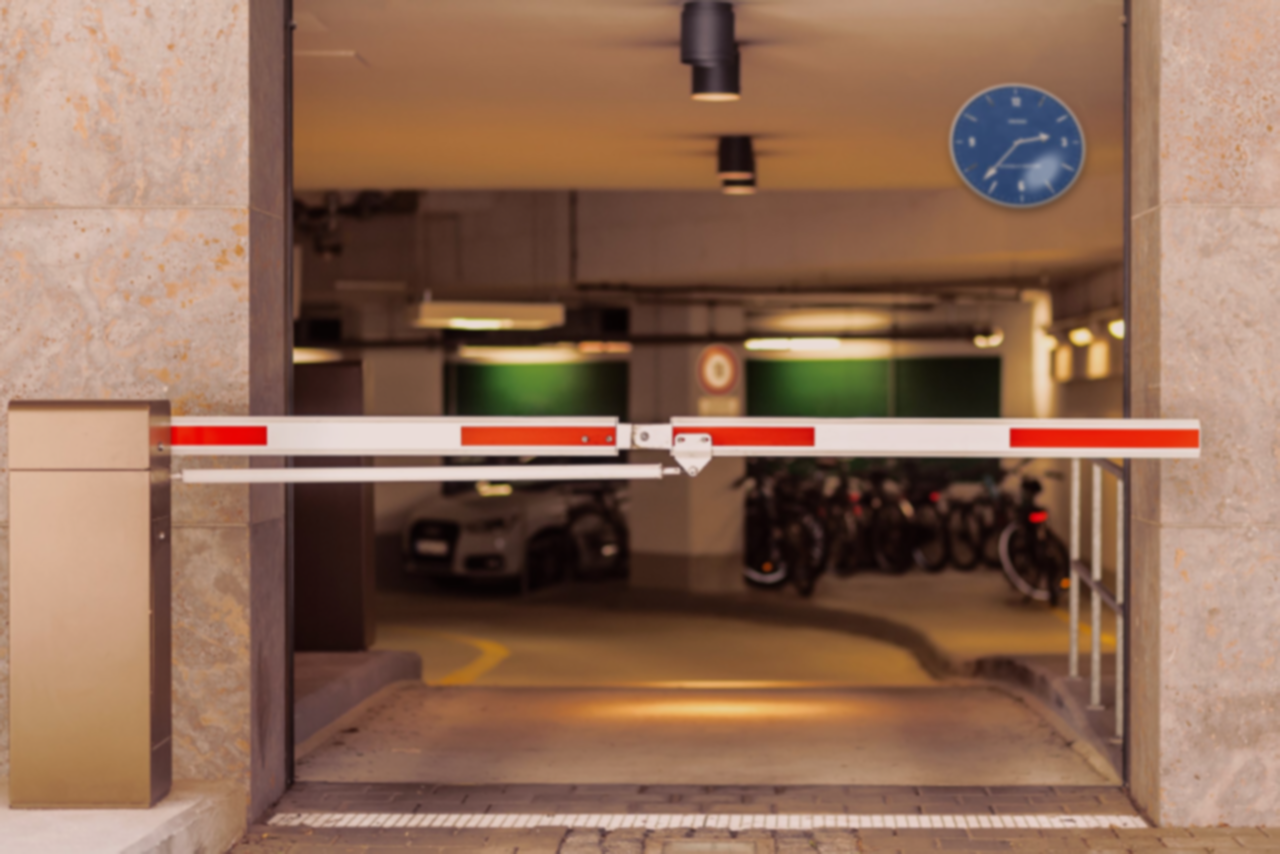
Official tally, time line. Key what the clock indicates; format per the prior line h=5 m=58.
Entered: h=2 m=37
